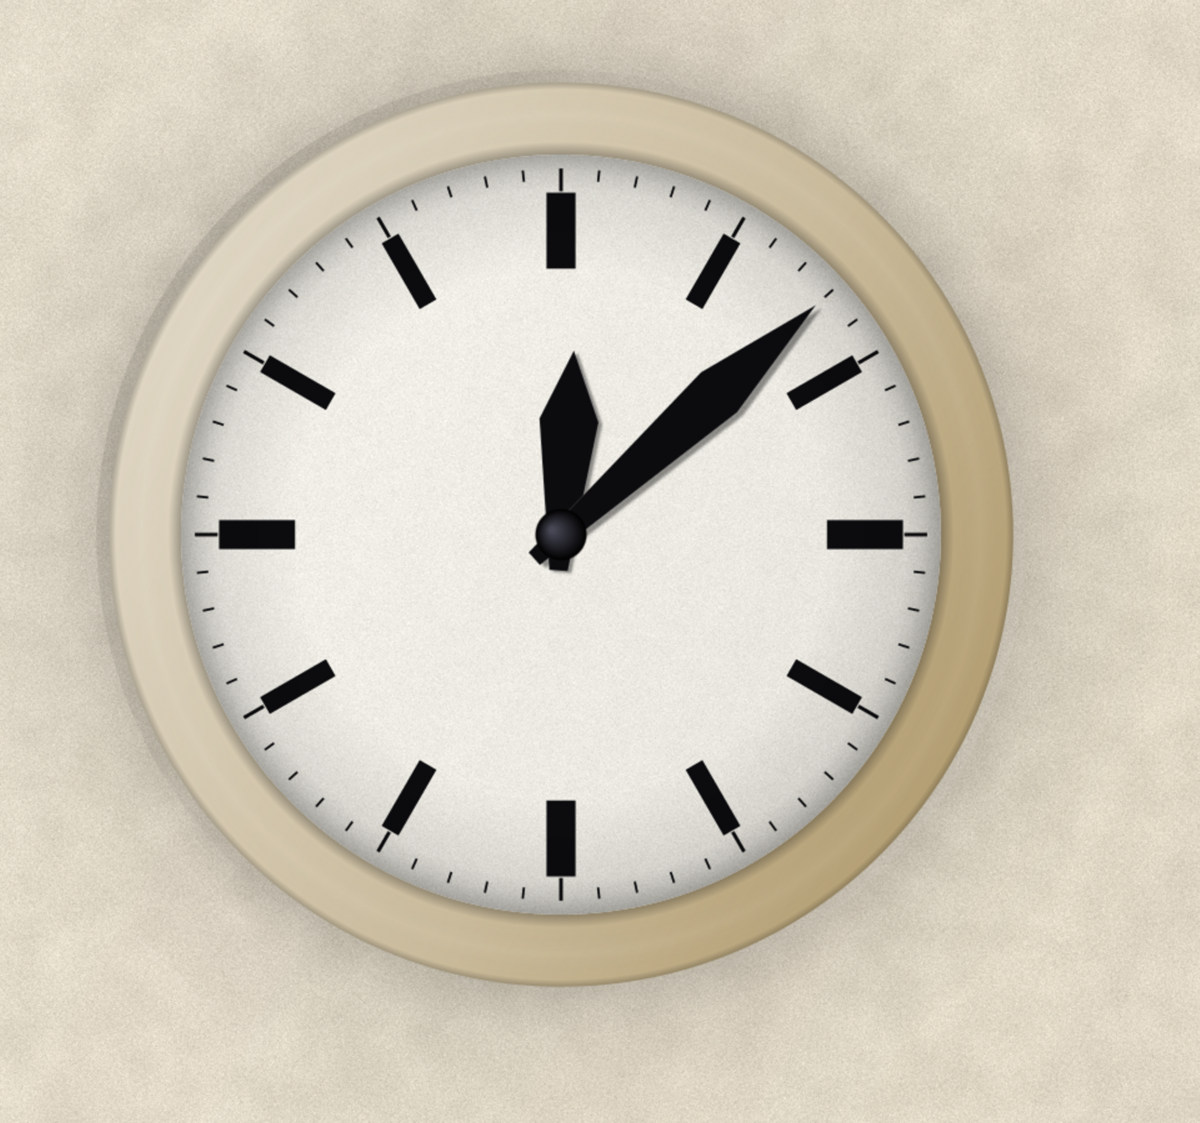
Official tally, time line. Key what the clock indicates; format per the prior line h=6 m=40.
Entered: h=12 m=8
